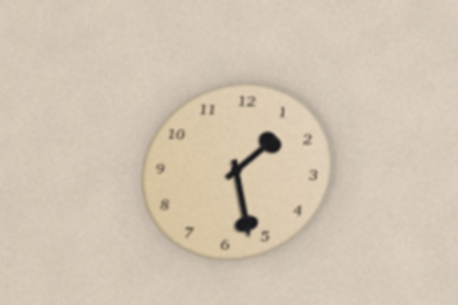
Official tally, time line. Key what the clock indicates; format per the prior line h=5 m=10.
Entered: h=1 m=27
